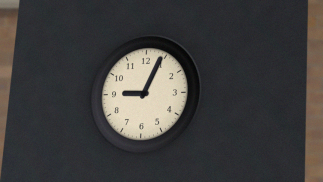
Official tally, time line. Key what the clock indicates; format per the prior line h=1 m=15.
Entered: h=9 m=4
